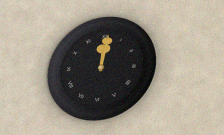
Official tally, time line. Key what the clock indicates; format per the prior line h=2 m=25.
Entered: h=12 m=1
